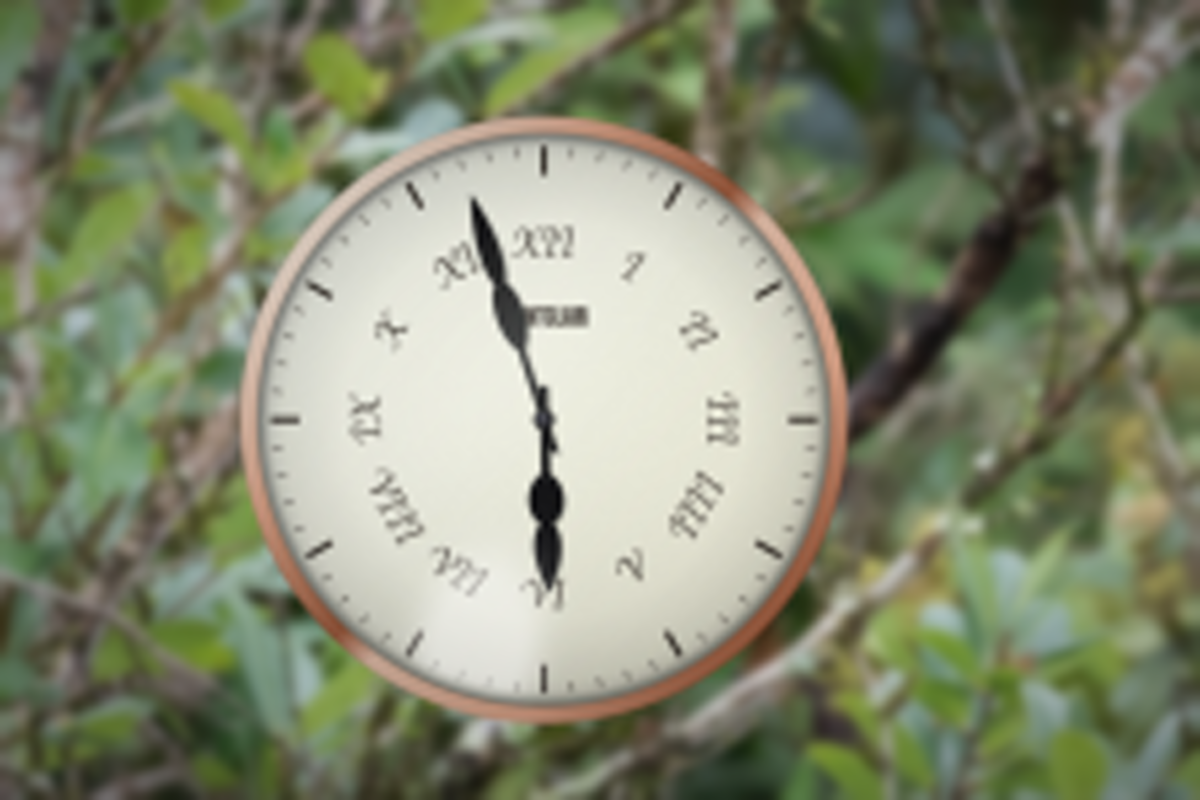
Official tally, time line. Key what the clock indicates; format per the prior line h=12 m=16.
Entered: h=5 m=57
